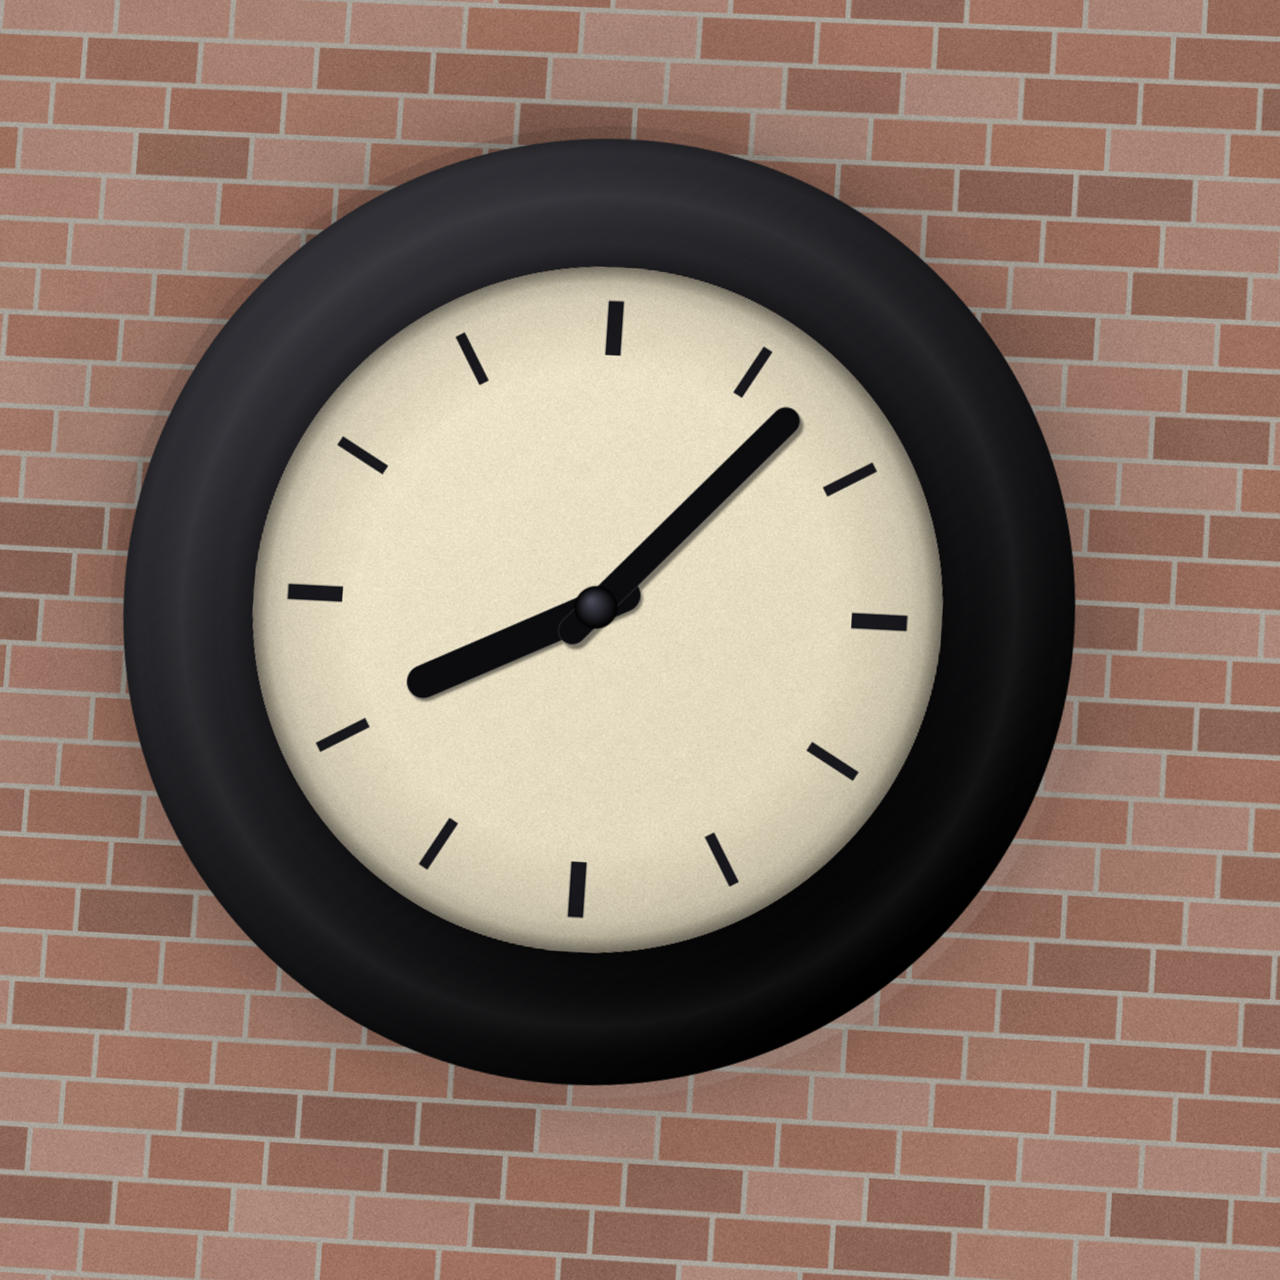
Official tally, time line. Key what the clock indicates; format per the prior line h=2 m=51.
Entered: h=8 m=7
